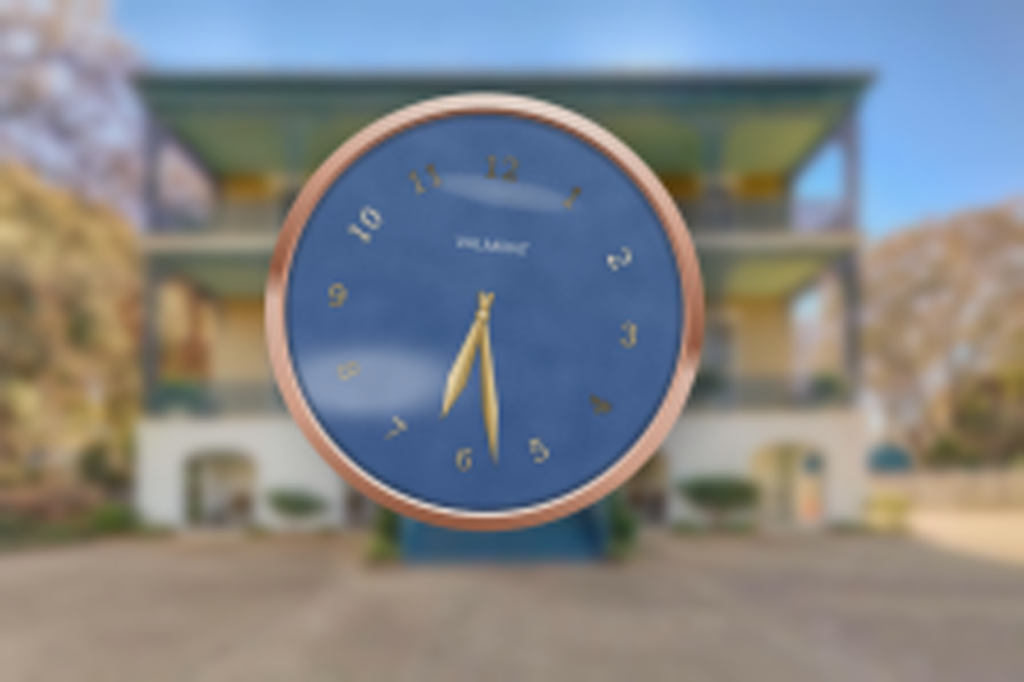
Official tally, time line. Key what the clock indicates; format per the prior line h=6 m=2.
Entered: h=6 m=28
